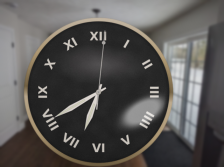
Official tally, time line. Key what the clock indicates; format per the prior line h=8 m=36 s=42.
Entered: h=6 m=40 s=1
